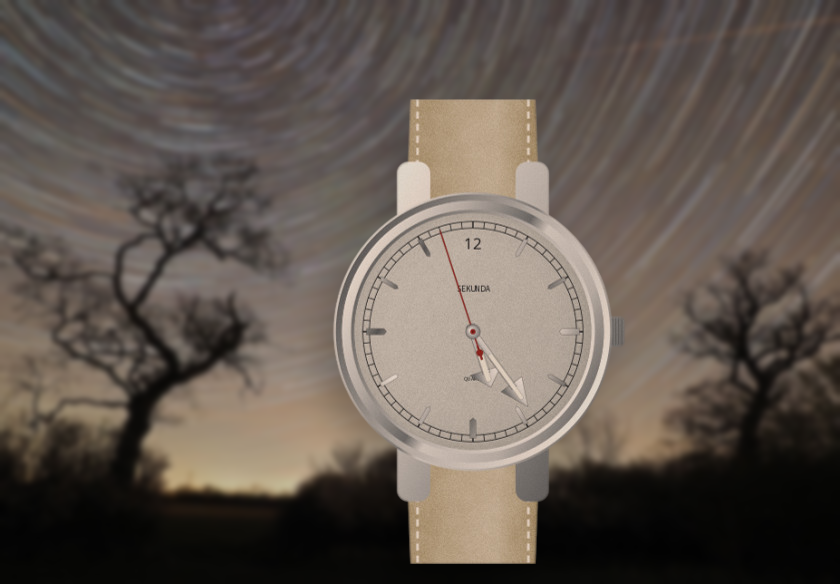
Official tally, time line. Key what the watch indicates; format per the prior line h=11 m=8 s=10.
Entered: h=5 m=23 s=57
